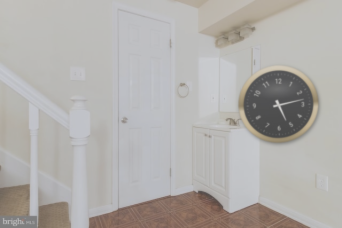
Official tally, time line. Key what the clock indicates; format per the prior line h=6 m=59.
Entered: h=5 m=13
